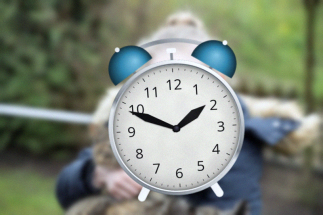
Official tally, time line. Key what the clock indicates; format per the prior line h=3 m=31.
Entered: h=1 m=49
